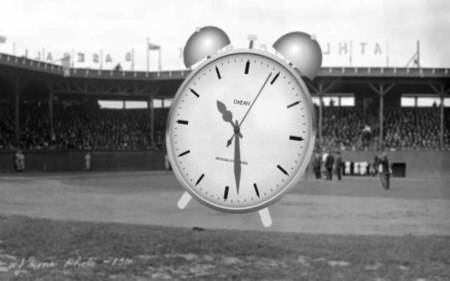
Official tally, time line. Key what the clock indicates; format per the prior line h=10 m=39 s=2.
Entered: h=10 m=28 s=4
